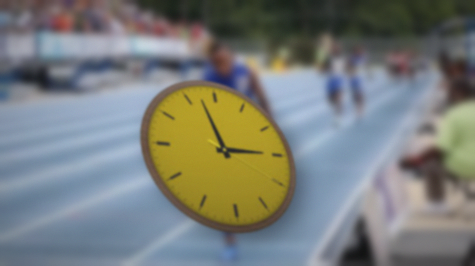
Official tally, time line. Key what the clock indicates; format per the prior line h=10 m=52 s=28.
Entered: h=2 m=57 s=20
